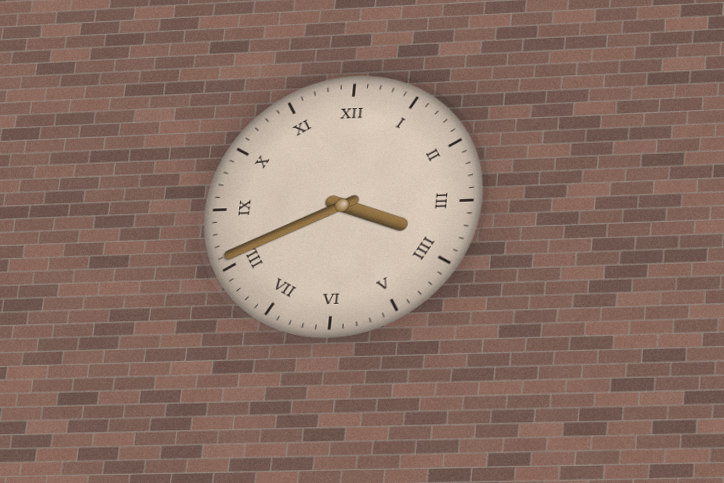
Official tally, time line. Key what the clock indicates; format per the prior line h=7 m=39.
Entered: h=3 m=41
